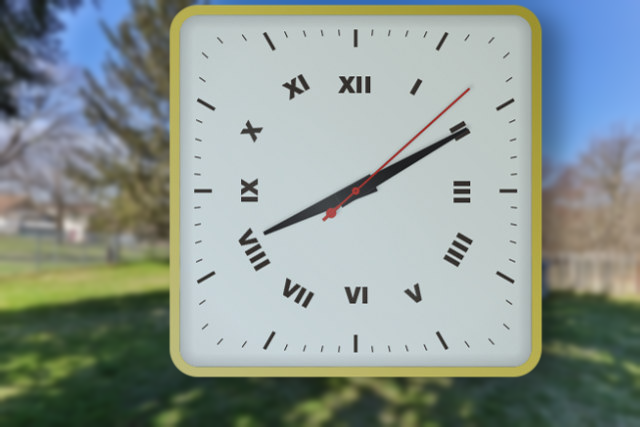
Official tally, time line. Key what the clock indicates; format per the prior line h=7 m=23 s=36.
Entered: h=8 m=10 s=8
